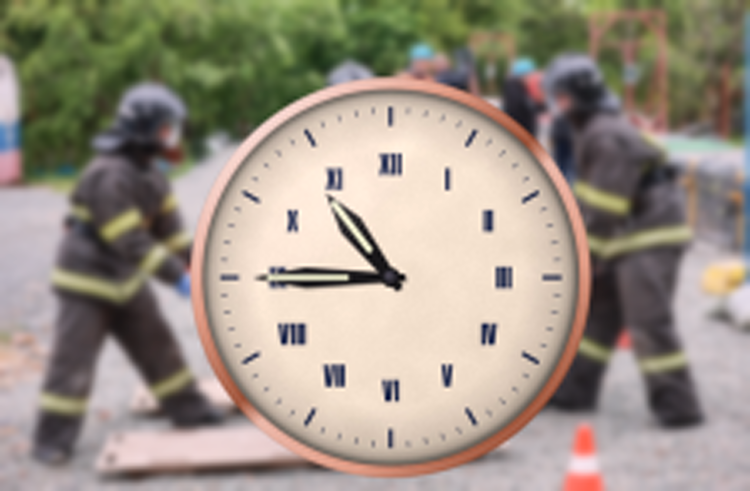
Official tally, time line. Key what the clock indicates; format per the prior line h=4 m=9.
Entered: h=10 m=45
